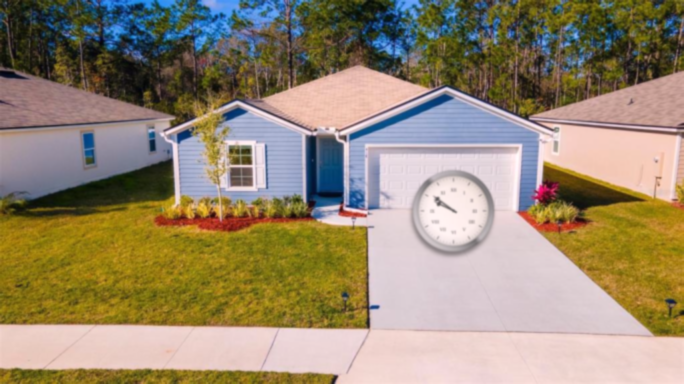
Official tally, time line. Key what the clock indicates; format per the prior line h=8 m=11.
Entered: h=9 m=51
